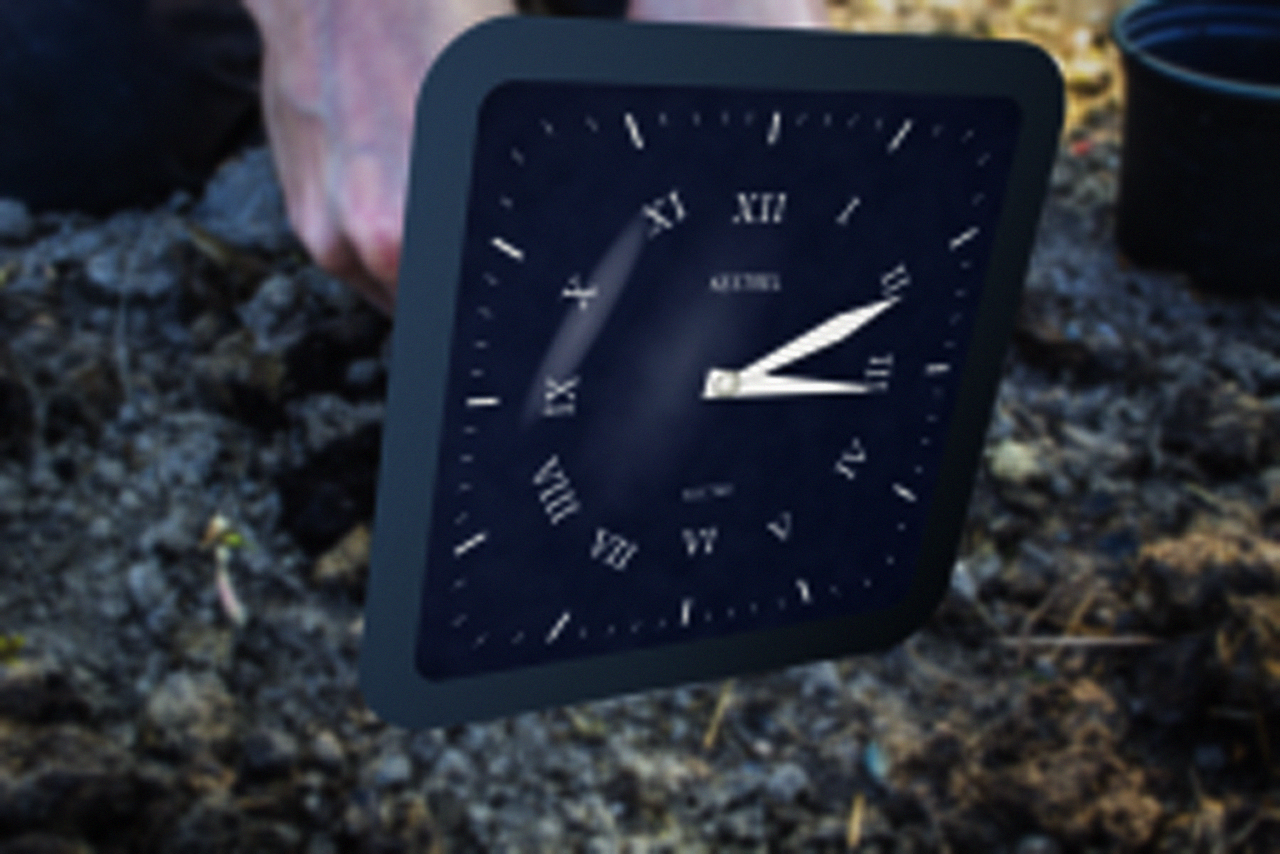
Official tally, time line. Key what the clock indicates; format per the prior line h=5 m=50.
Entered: h=3 m=11
